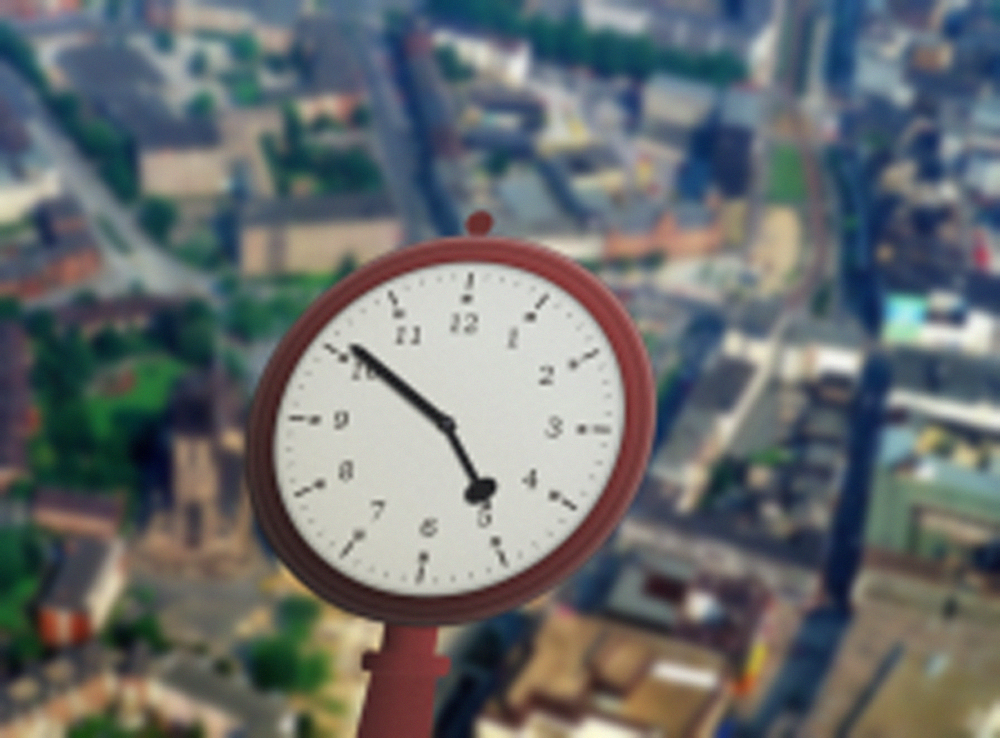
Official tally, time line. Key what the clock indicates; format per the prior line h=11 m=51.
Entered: h=4 m=51
